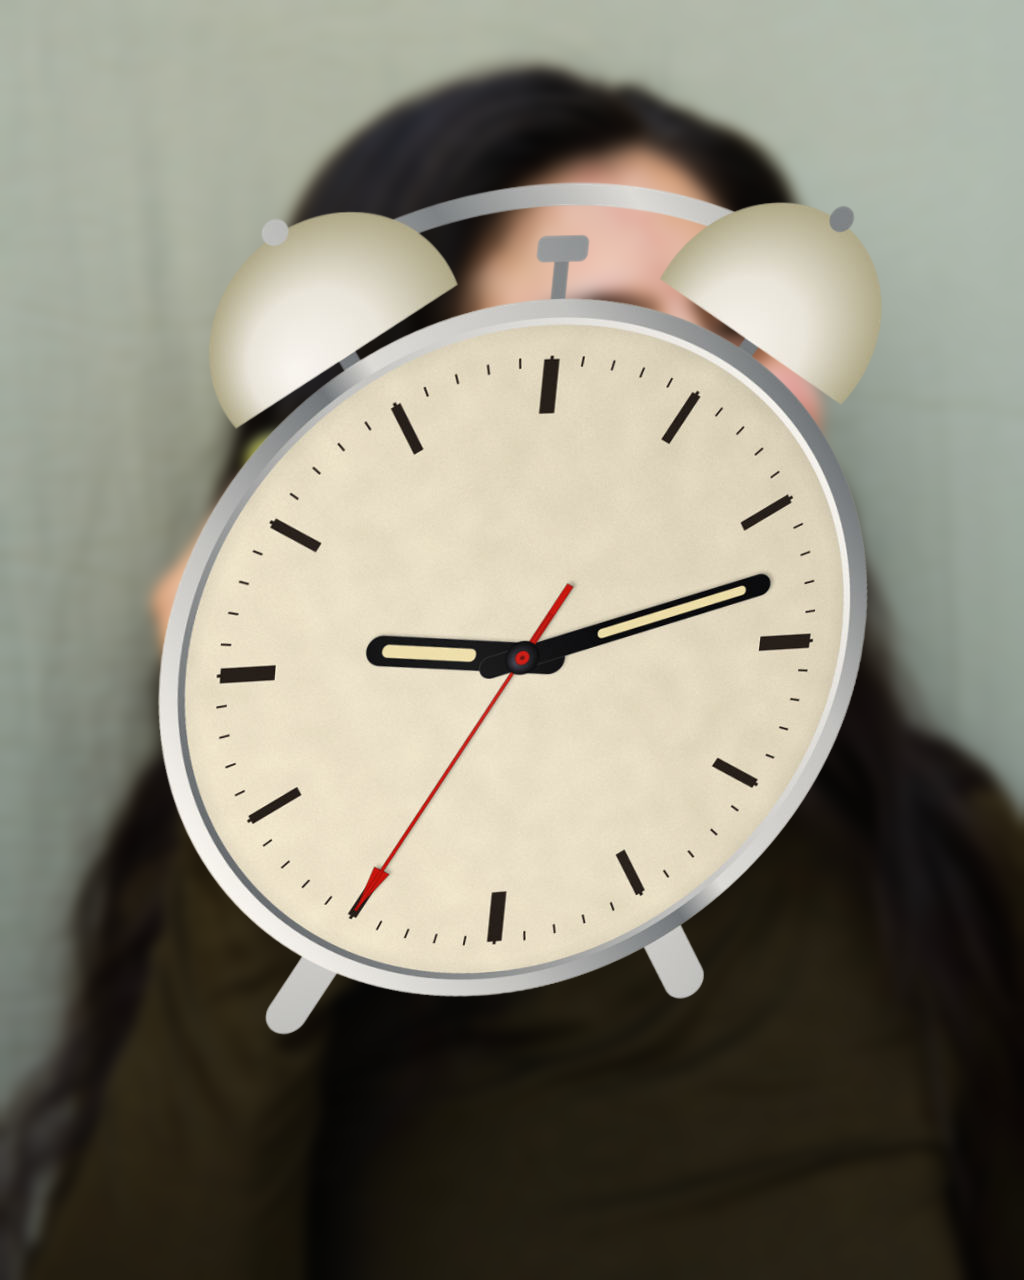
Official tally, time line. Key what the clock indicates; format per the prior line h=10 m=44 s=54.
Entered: h=9 m=12 s=35
